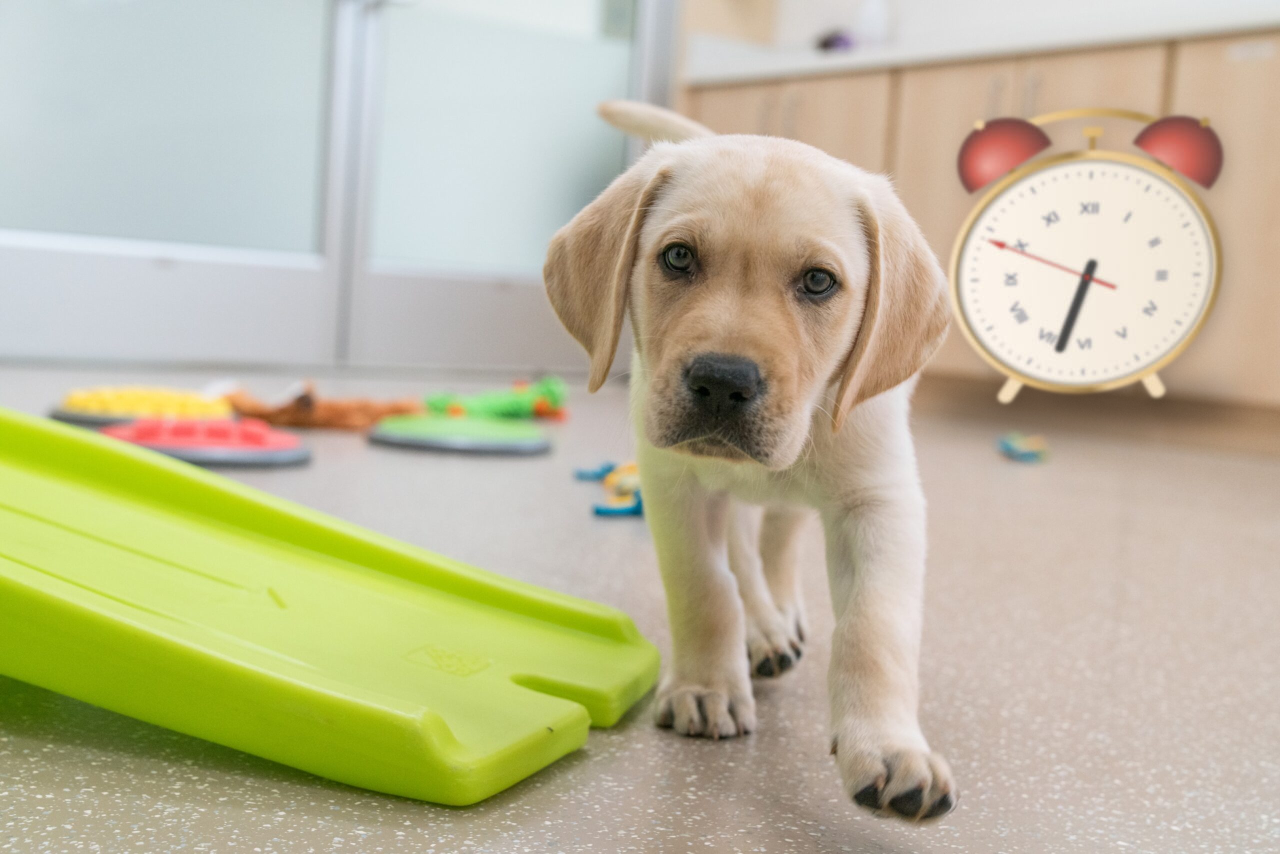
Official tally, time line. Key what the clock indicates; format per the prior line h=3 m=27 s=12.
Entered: h=6 m=32 s=49
